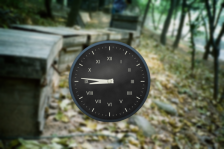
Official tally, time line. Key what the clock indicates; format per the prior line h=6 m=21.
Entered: h=8 m=46
